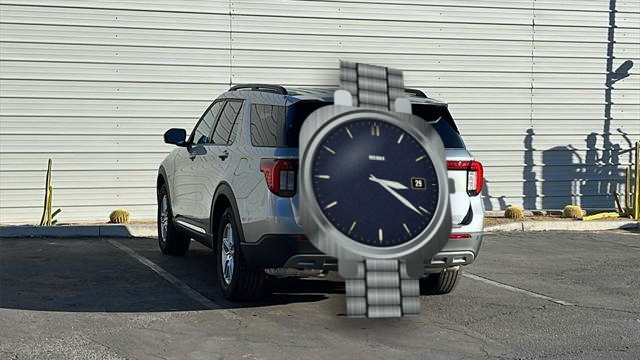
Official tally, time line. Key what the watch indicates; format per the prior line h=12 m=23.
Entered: h=3 m=21
